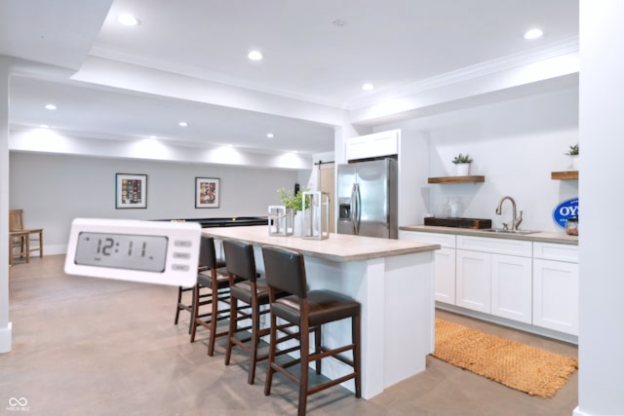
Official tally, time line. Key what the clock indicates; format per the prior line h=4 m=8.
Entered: h=12 m=11
